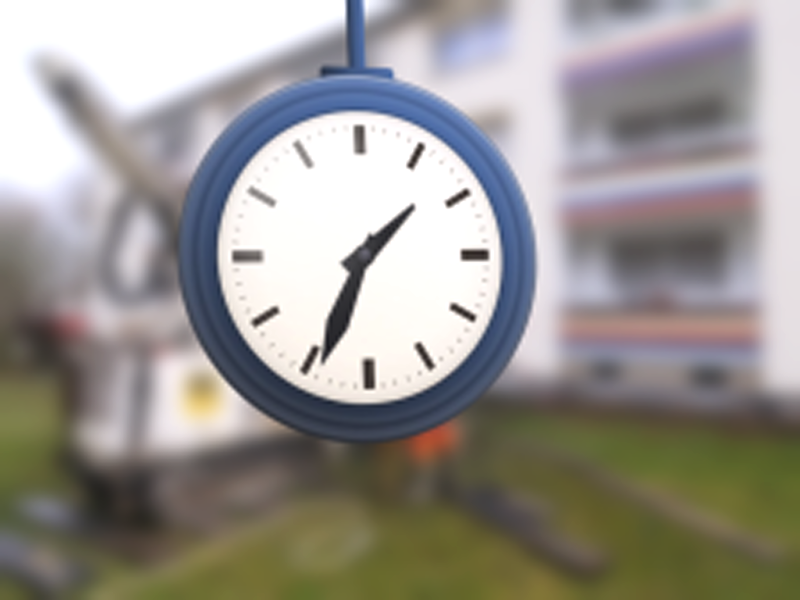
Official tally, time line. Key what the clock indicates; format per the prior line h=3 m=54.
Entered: h=1 m=34
